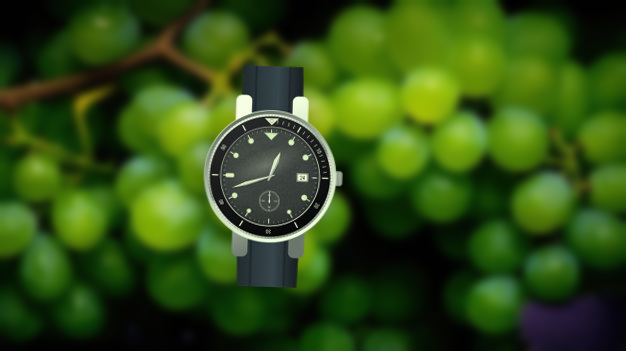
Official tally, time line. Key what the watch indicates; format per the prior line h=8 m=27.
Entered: h=12 m=42
